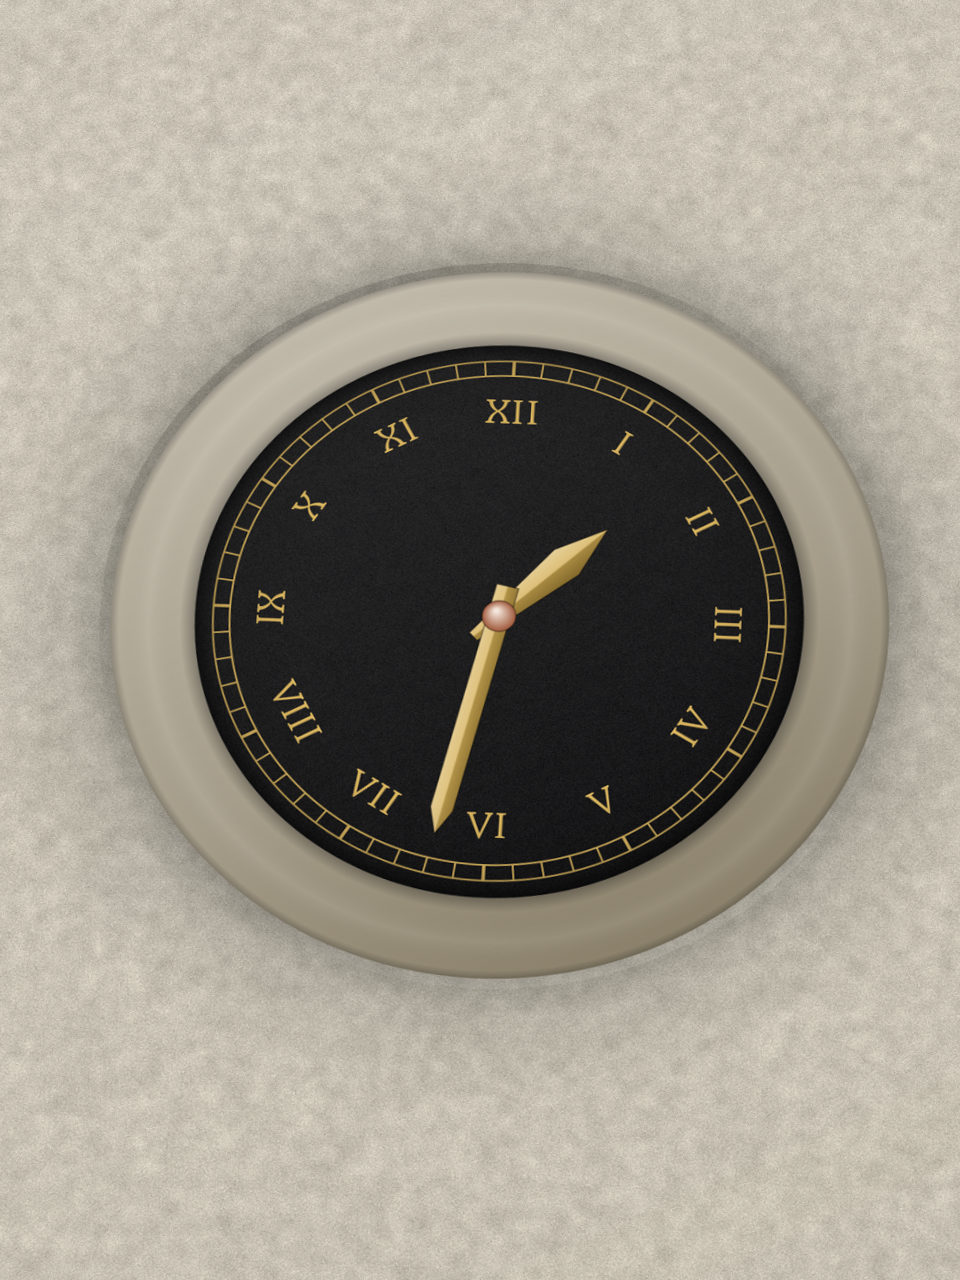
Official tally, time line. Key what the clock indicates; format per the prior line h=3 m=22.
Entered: h=1 m=32
